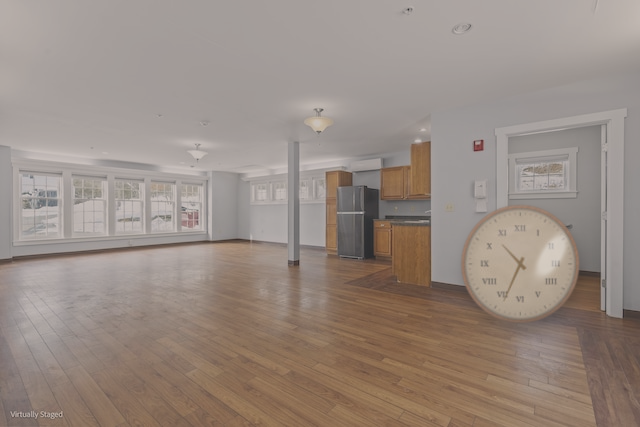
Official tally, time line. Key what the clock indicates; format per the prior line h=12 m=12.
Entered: h=10 m=34
